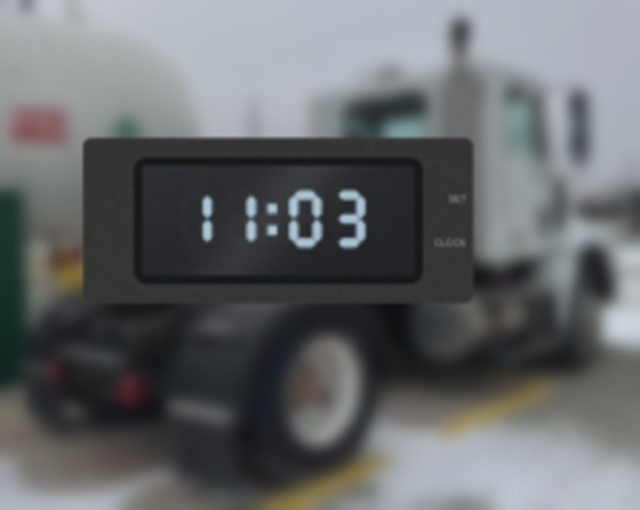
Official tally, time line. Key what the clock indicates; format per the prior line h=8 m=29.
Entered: h=11 m=3
